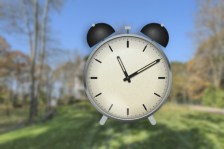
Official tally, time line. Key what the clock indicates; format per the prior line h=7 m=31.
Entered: h=11 m=10
